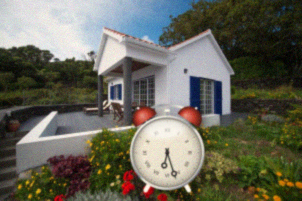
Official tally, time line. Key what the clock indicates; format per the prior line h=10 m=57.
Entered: h=6 m=27
